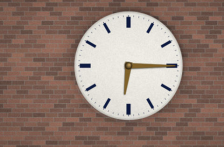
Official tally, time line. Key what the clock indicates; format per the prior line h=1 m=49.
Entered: h=6 m=15
